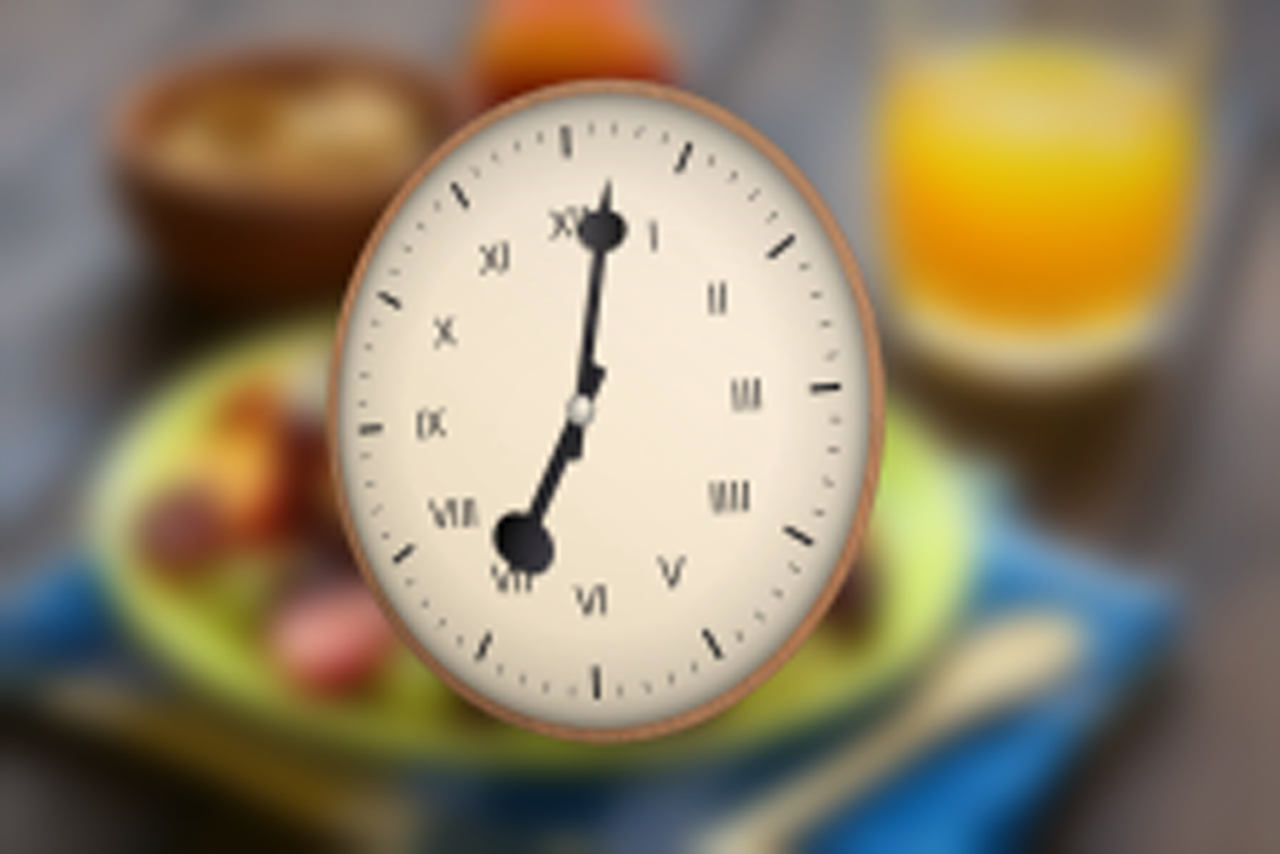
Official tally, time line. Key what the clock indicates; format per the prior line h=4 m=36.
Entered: h=7 m=2
